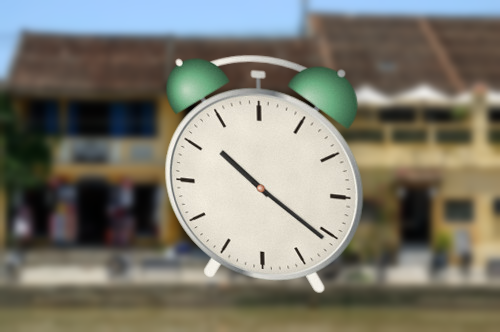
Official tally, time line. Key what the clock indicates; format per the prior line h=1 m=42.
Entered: h=10 m=21
